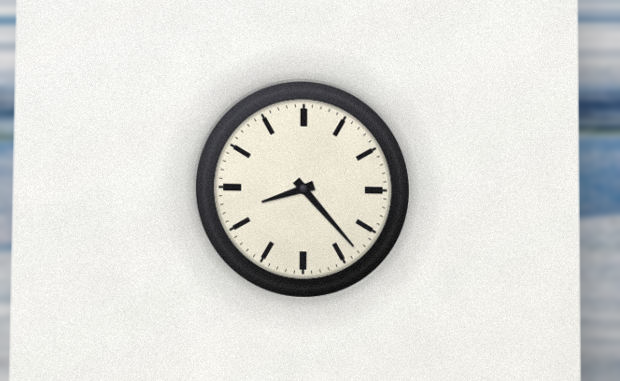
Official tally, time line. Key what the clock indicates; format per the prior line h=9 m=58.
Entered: h=8 m=23
